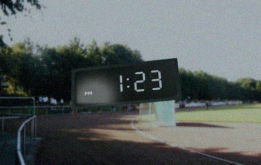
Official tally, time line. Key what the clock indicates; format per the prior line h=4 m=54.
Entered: h=1 m=23
